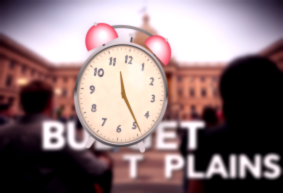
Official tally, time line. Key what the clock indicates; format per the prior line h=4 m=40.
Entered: h=11 m=24
